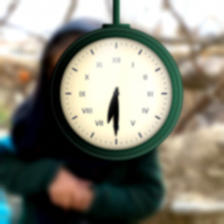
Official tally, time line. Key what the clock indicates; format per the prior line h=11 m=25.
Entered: h=6 m=30
